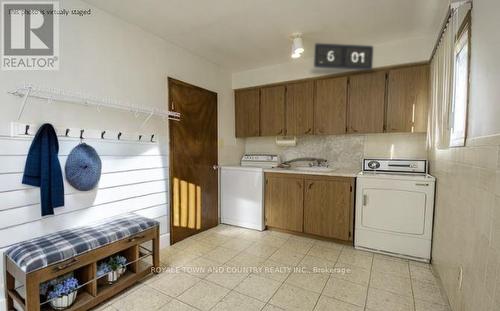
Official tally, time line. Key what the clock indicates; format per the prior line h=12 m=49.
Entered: h=6 m=1
